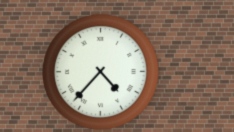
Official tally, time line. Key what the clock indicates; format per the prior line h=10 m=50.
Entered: h=4 m=37
